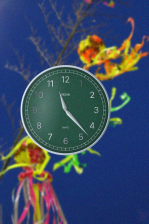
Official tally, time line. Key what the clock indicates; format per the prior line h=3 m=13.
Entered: h=11 m=23
